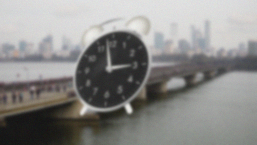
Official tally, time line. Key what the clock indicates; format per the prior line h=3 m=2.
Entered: h=2 m=58
